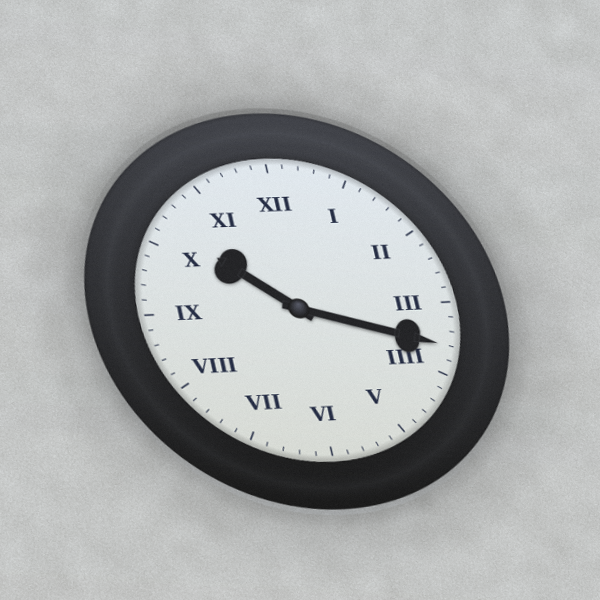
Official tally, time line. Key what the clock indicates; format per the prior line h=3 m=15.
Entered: h=10 m=18
